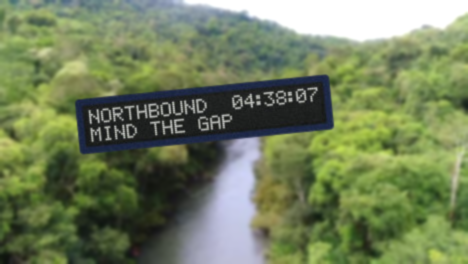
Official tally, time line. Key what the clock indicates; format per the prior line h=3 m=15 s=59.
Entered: h=4 m=38 s=7
